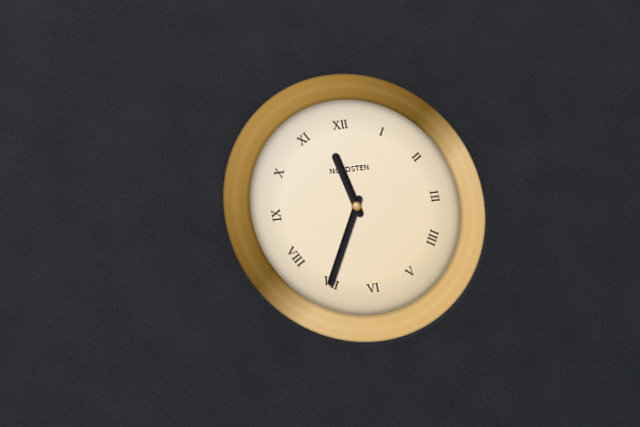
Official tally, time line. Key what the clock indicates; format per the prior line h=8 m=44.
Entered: h=11 m=35
